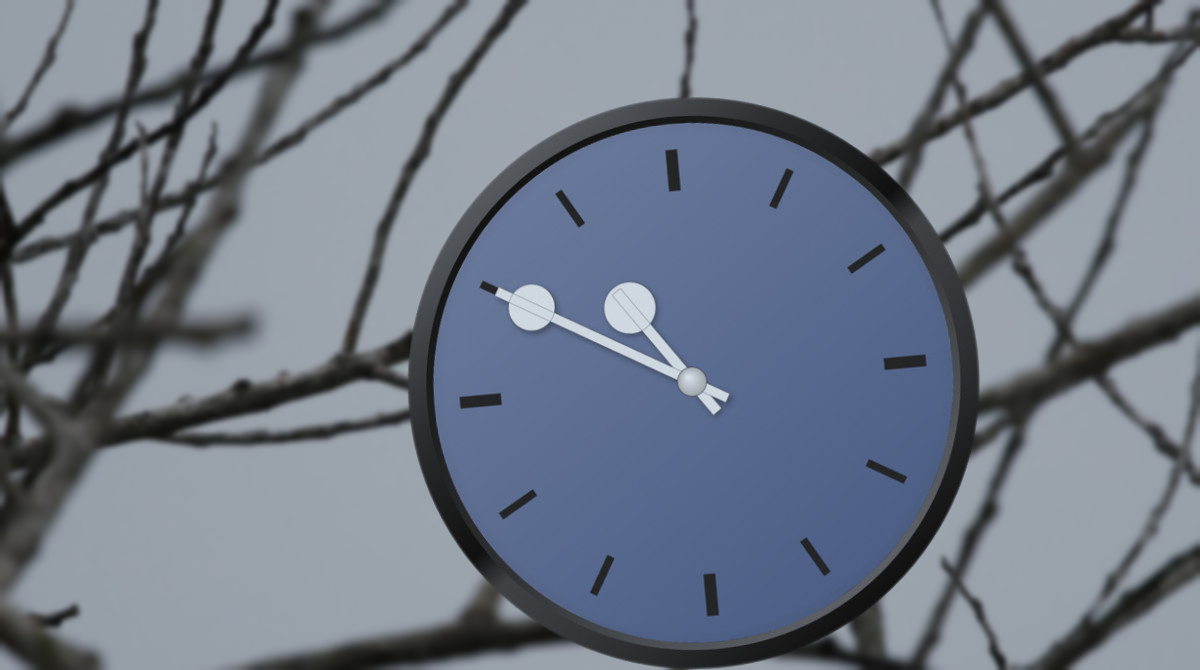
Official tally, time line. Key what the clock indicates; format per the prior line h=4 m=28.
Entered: h=10 m=50
